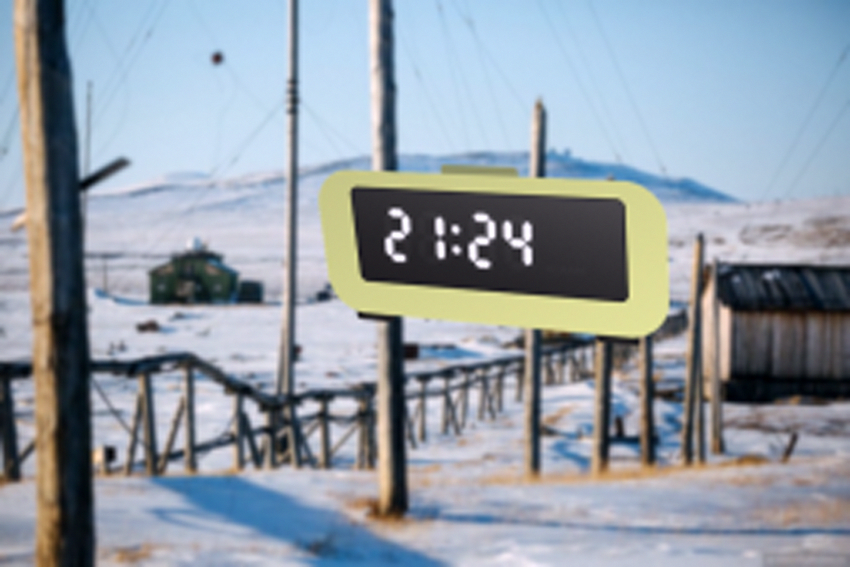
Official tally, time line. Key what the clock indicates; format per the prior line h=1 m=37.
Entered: h=21 m=24
